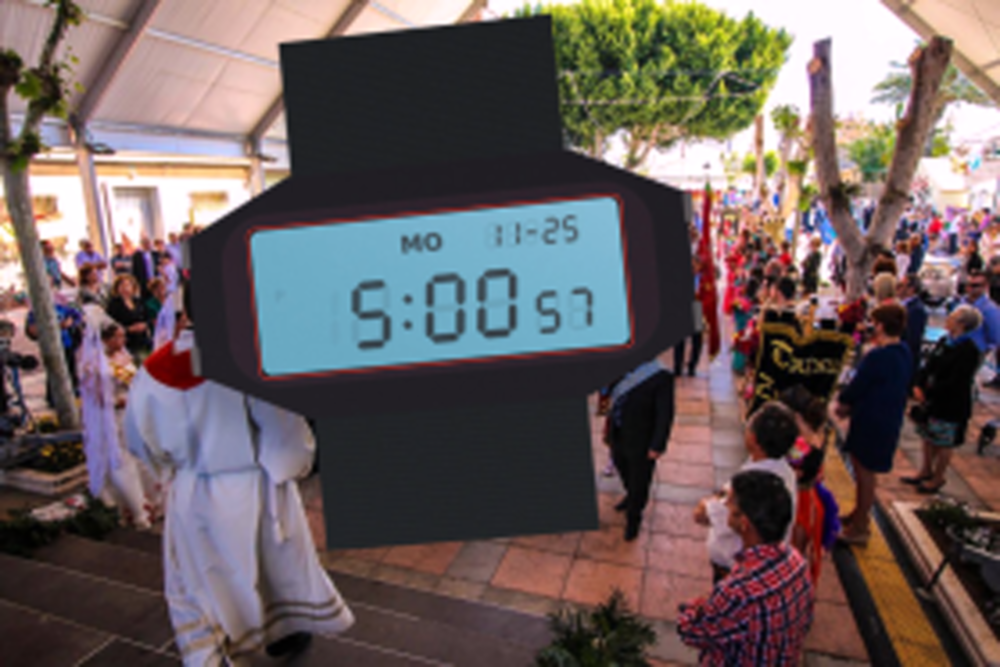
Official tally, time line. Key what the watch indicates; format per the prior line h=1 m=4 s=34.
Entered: h=5 m=0 s=57
